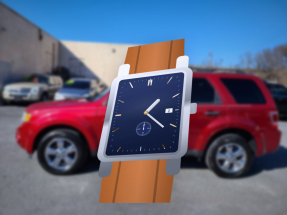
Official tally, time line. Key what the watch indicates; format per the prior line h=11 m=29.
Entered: h=1 m=22
